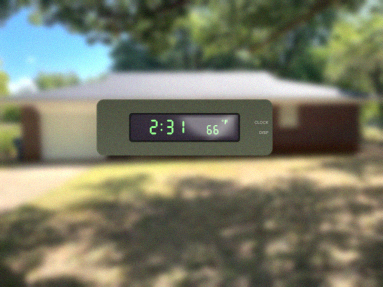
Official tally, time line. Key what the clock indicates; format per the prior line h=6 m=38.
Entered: h=2 m=31
